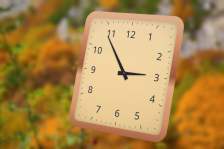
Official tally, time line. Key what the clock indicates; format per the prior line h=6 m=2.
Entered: h=2 m=54
